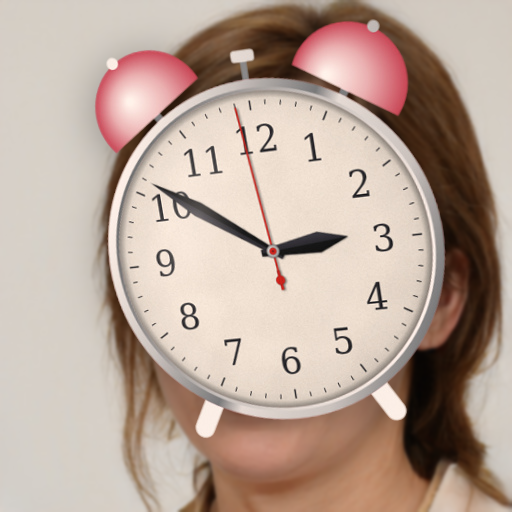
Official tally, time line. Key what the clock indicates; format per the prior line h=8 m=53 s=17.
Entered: h=2 m=50 s=59
